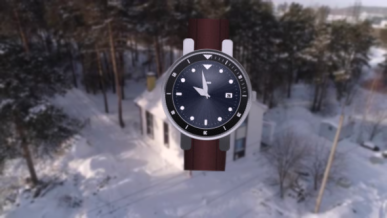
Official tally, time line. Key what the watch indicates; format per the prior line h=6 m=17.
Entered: h=9 m=58
